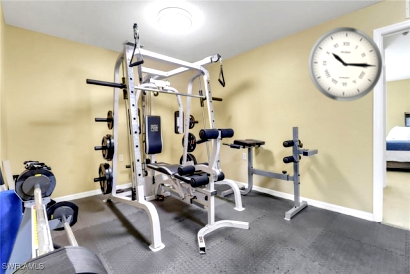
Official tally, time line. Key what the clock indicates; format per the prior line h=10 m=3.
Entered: h=10 m=15
